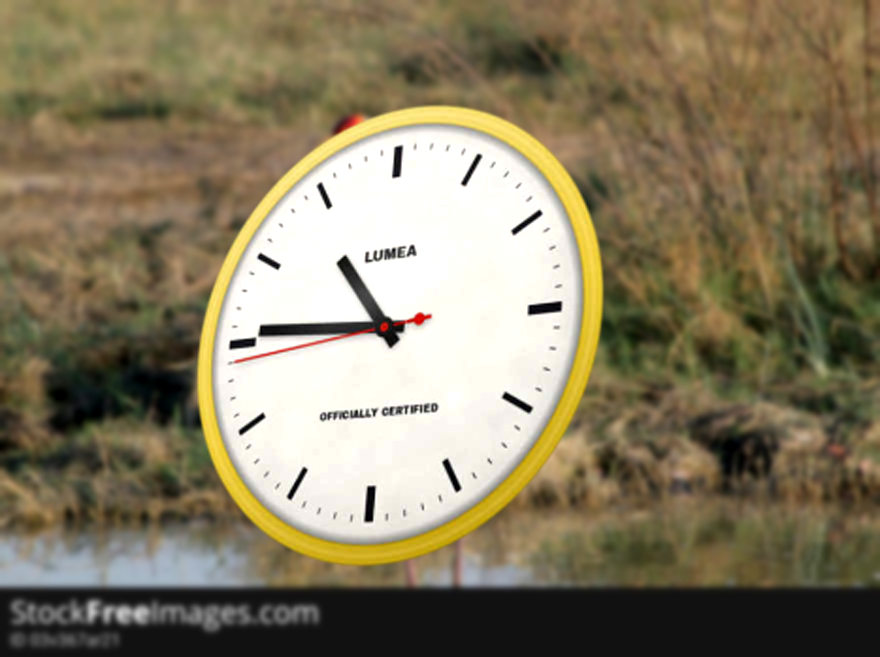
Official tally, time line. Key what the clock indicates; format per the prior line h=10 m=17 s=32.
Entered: h=10 m=45 s=44
